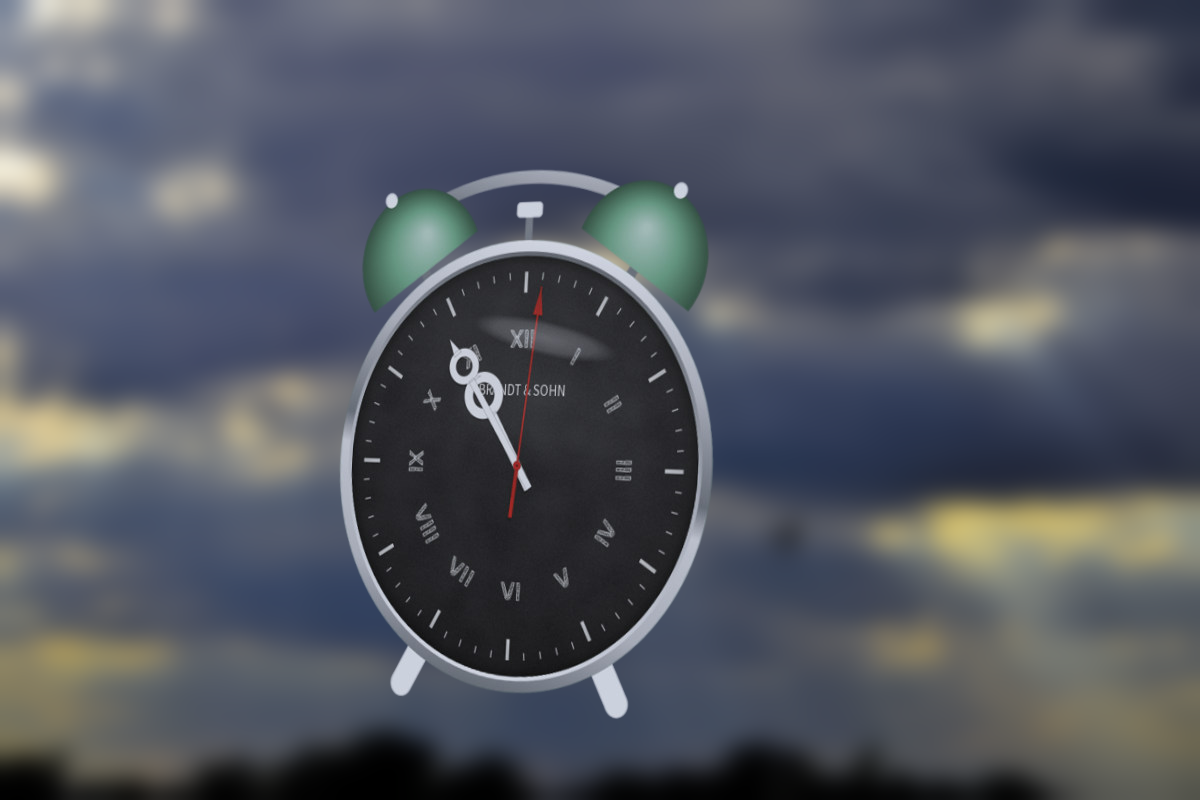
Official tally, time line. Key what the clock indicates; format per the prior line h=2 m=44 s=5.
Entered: h=10 m=54 s=1
